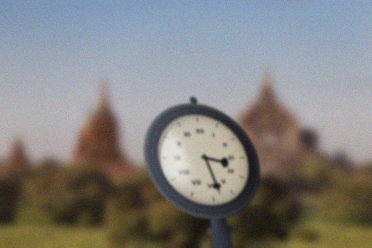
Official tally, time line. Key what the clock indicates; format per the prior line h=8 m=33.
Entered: h=3 m=28
